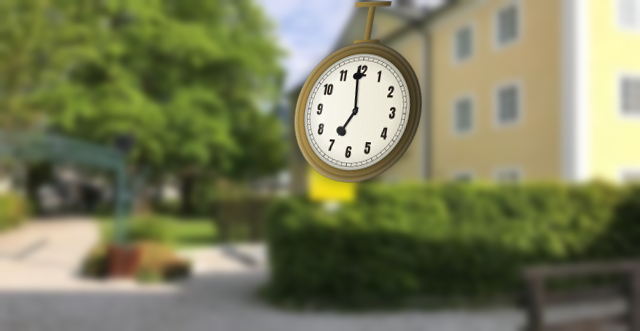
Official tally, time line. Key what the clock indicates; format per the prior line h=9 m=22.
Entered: h=6 m=59
